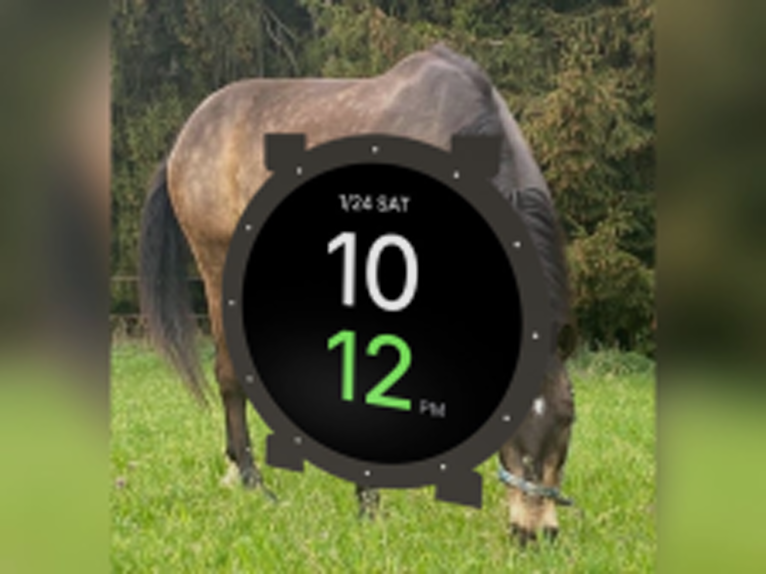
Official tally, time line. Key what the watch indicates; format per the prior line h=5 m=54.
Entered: h=10 m=12
